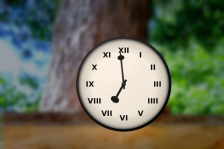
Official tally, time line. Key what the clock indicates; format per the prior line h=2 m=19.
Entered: h=6 m=59
